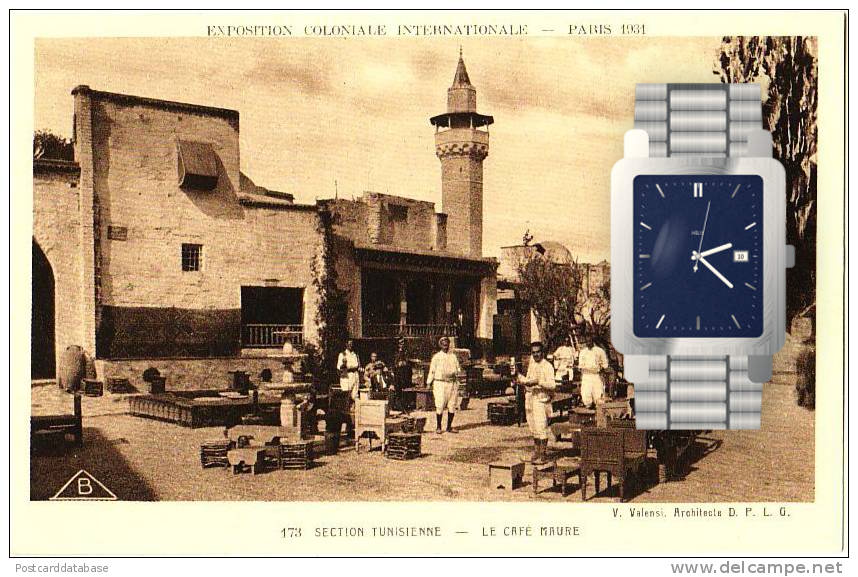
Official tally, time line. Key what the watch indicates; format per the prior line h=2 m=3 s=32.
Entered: h=2 m=22 s=2
